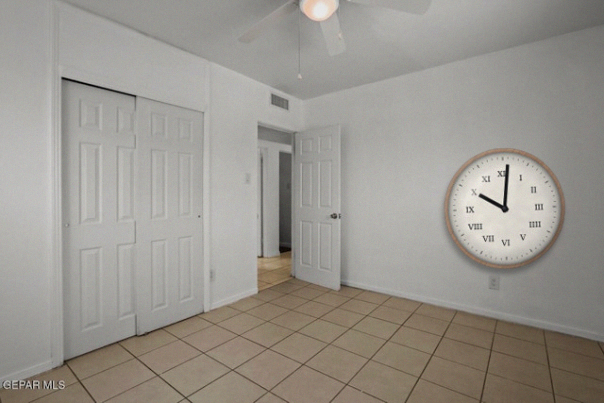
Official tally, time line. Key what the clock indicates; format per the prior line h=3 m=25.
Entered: h=10 m=1
